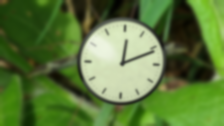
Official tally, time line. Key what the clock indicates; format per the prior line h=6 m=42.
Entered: h=12 m=11
